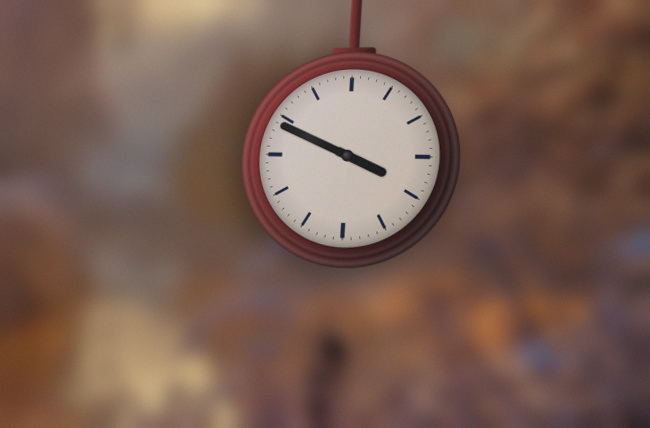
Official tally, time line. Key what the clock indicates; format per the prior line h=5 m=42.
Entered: h=3 m=49
